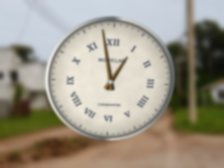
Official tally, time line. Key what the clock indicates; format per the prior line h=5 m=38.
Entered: h=12 m=58
